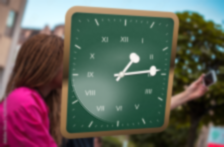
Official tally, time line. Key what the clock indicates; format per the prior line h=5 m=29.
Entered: h=1 m=14
